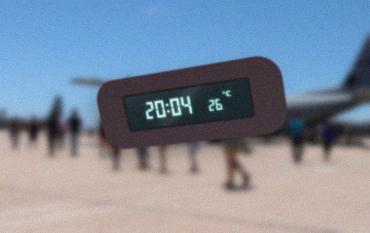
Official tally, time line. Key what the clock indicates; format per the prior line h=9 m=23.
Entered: h=20 m=4
